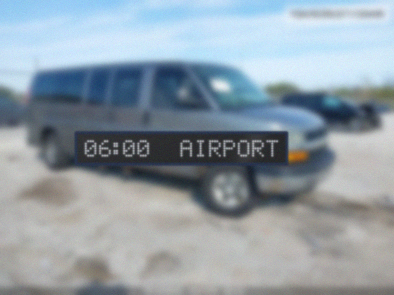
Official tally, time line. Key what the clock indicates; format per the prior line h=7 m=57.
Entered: h=6 m=0
